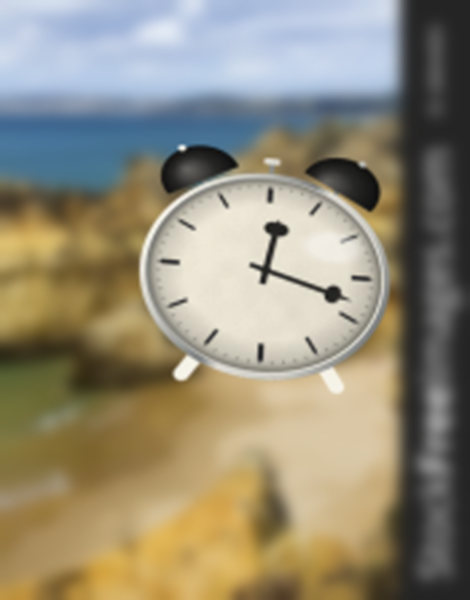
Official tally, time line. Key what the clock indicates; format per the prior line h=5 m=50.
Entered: h=12 m=18
